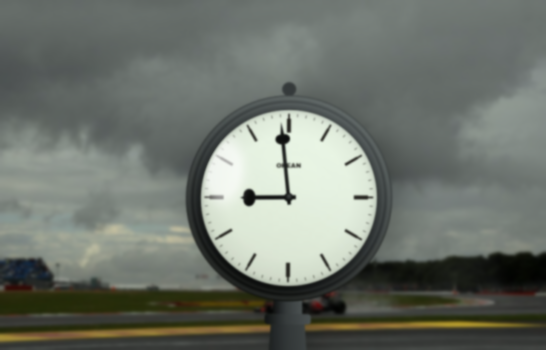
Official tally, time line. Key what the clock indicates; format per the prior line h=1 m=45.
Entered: h=8 m=59
